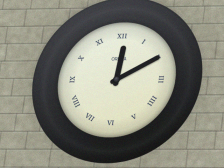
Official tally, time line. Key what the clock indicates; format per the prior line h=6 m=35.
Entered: h=12 m=10
